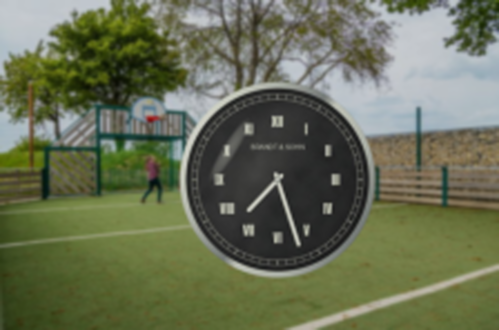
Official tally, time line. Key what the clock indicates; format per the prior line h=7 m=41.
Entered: h=7 m=27
